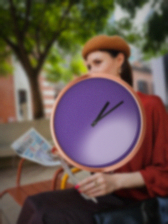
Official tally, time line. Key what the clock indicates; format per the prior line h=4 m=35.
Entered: h=1 m=9
